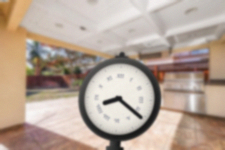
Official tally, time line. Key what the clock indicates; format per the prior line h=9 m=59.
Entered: h=8 m=21
